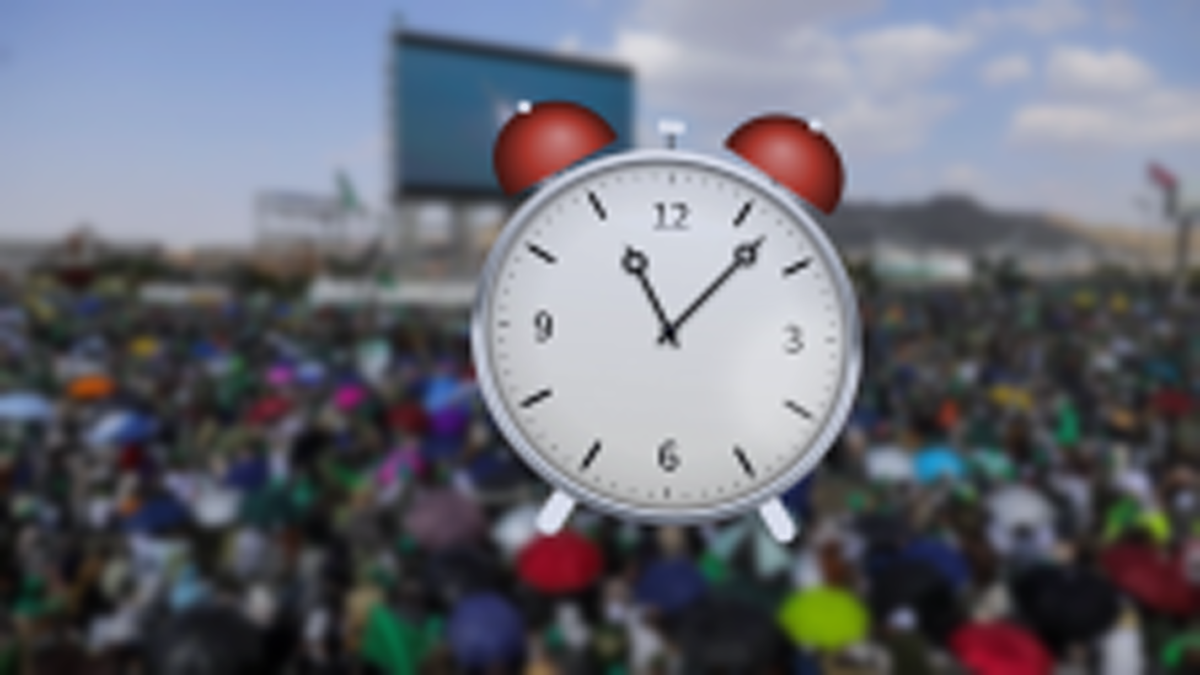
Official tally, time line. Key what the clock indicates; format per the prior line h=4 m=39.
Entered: h=11 m=7
